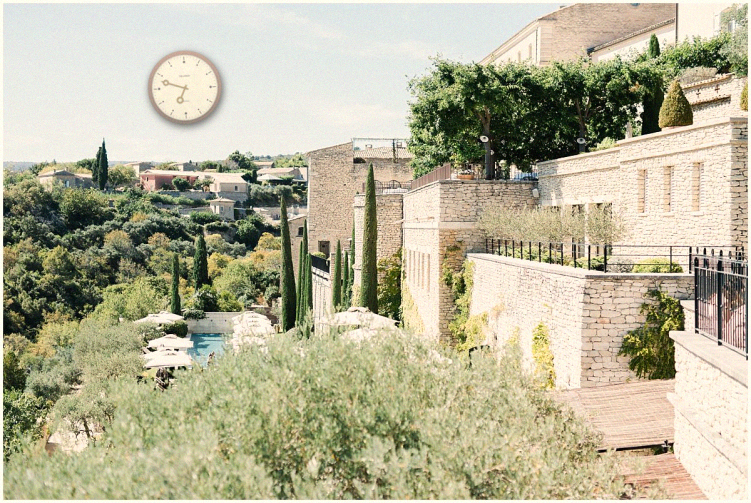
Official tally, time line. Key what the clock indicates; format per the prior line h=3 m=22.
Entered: h=6 m=48
